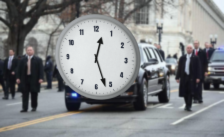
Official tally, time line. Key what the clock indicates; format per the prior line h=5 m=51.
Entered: h=12 m=27
